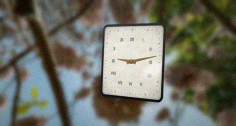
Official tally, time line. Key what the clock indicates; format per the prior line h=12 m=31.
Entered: h=9 m=13
